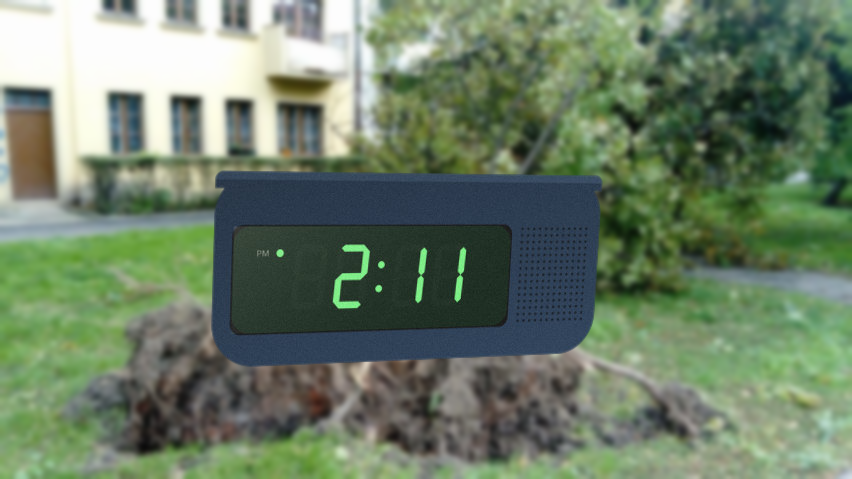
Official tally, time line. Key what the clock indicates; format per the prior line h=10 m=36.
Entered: h=2 m=11
